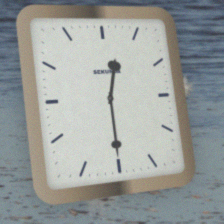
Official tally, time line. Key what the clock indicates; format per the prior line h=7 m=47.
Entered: h=12 m=30
